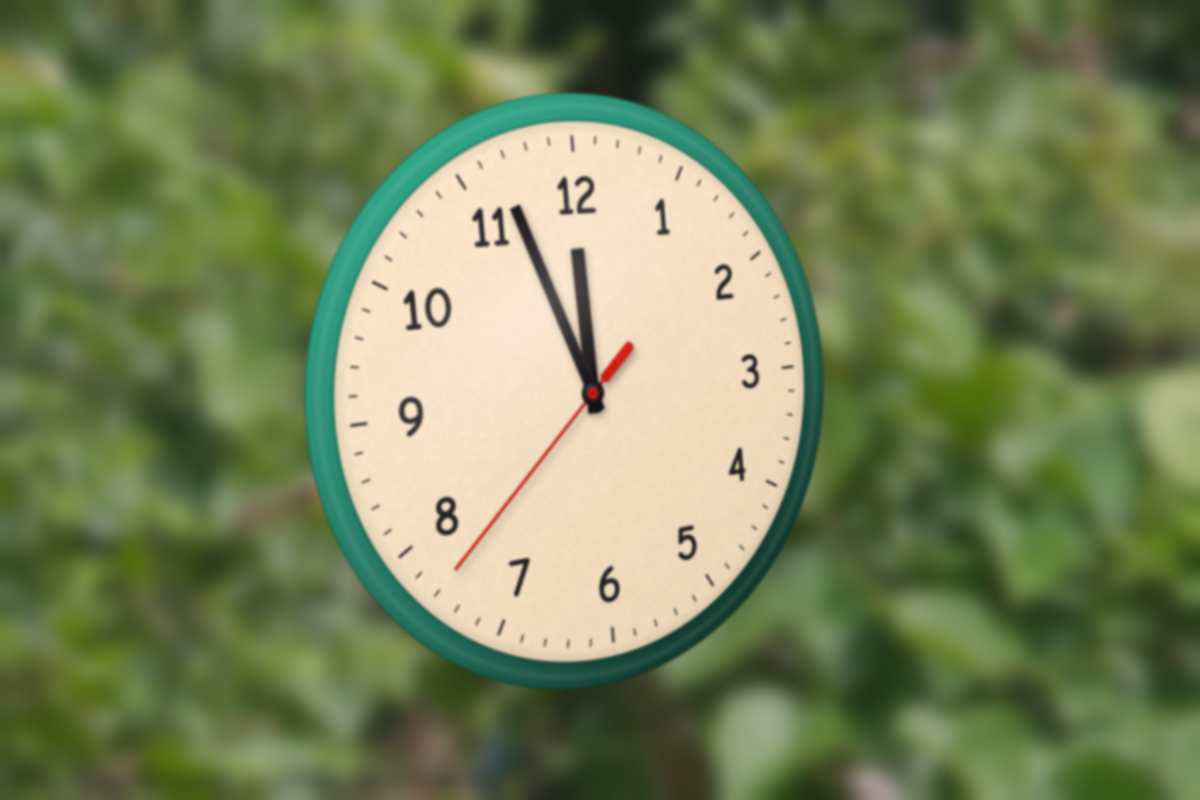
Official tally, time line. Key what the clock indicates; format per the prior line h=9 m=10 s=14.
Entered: h=11 m=56 s=38
